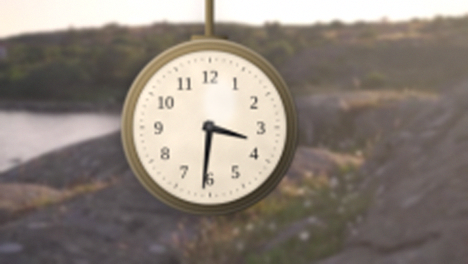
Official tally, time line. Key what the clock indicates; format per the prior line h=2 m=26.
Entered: h=3 m=31
